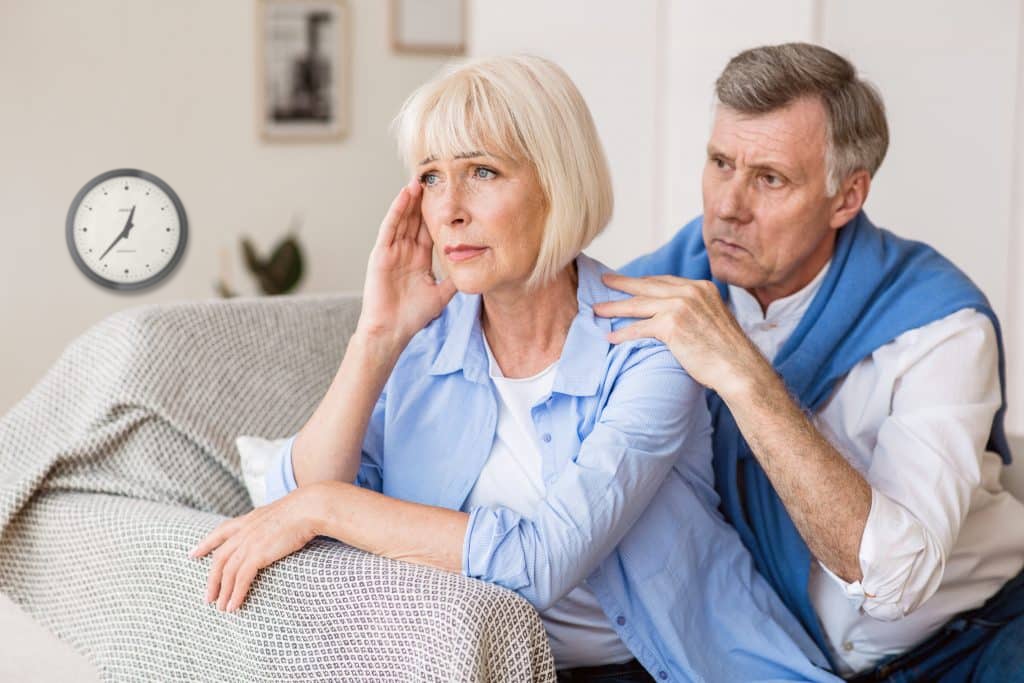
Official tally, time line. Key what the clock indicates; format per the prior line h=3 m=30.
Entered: h=12 m=37
